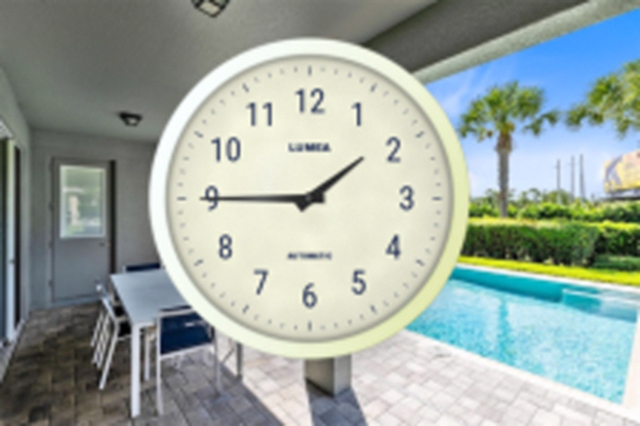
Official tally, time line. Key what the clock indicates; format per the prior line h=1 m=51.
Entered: h=1 m=45
